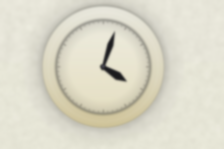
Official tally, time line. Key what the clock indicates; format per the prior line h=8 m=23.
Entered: h=4 m=3
